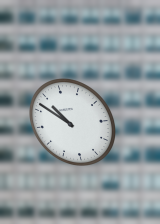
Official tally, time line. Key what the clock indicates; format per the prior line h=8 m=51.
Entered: h=10 m=52
